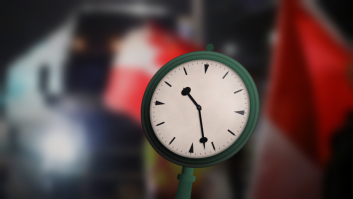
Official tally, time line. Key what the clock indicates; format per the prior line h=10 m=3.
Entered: h=10 m=27
